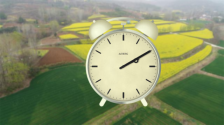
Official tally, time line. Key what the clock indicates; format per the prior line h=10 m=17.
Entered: h=2 m=10
